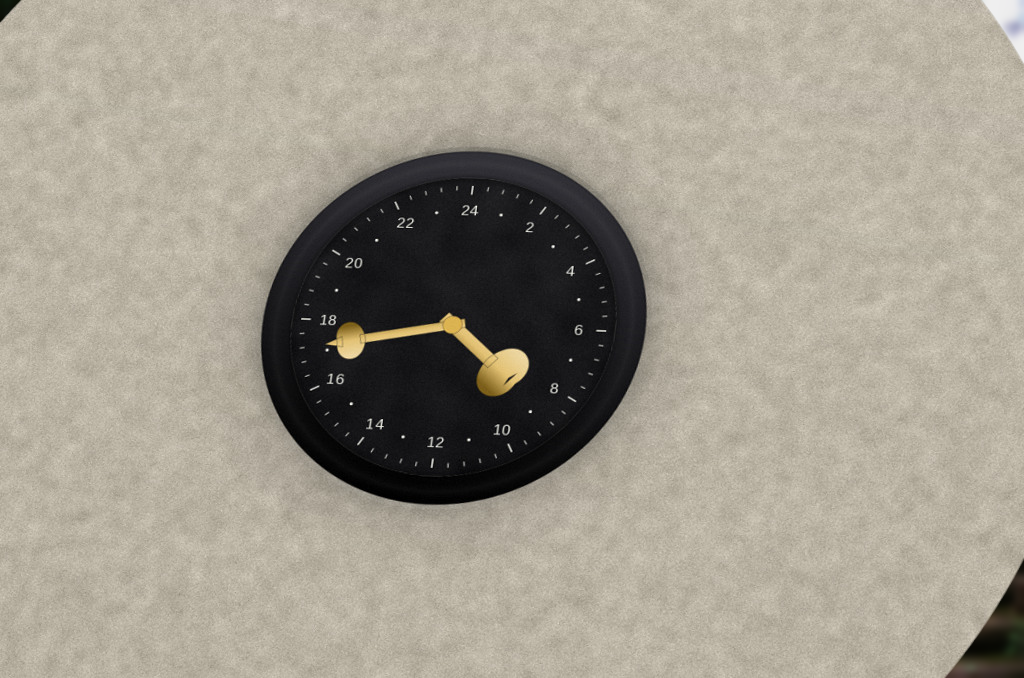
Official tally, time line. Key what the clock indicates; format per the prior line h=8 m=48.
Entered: h=8 m=43
